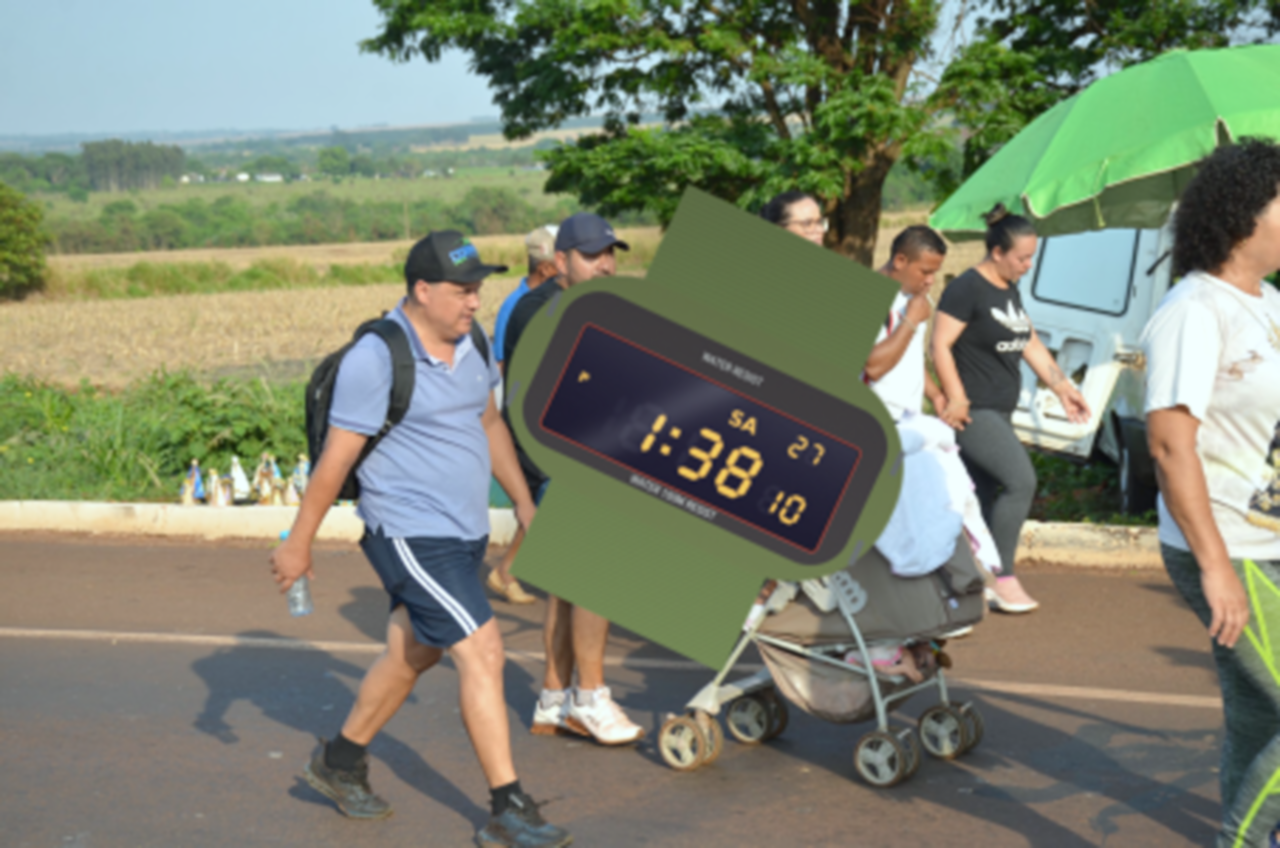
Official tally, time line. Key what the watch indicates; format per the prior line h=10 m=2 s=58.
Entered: h=1 m=38 s=10
